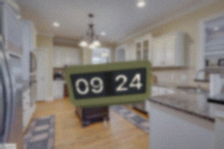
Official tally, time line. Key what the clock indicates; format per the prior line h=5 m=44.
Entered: h=9 m=24
